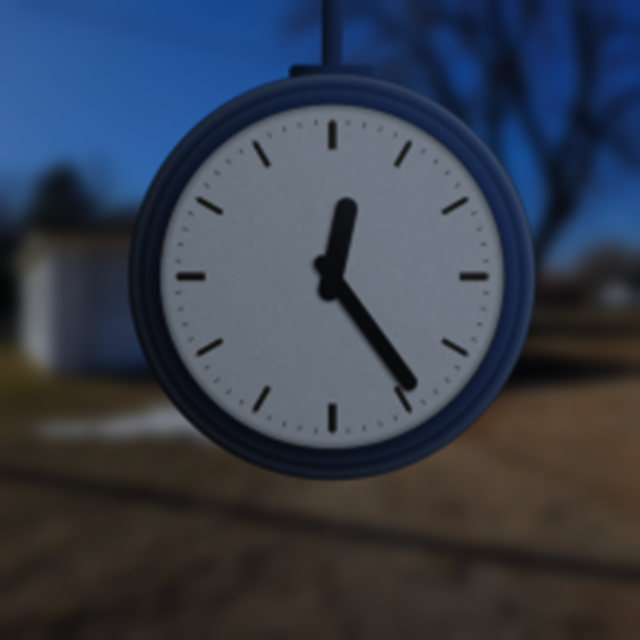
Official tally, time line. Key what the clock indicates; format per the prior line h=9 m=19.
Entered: h=12 m=24
